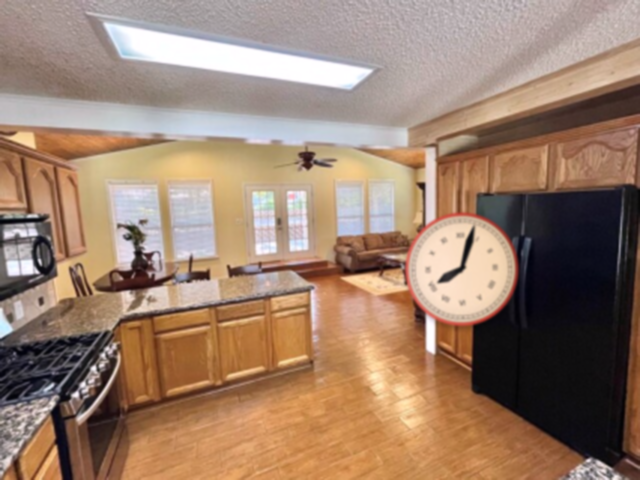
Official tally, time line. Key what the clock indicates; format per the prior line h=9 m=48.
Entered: h=8 m=3
